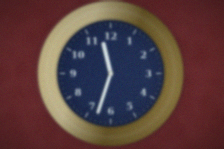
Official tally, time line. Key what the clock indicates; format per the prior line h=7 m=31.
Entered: h=11 m=33
